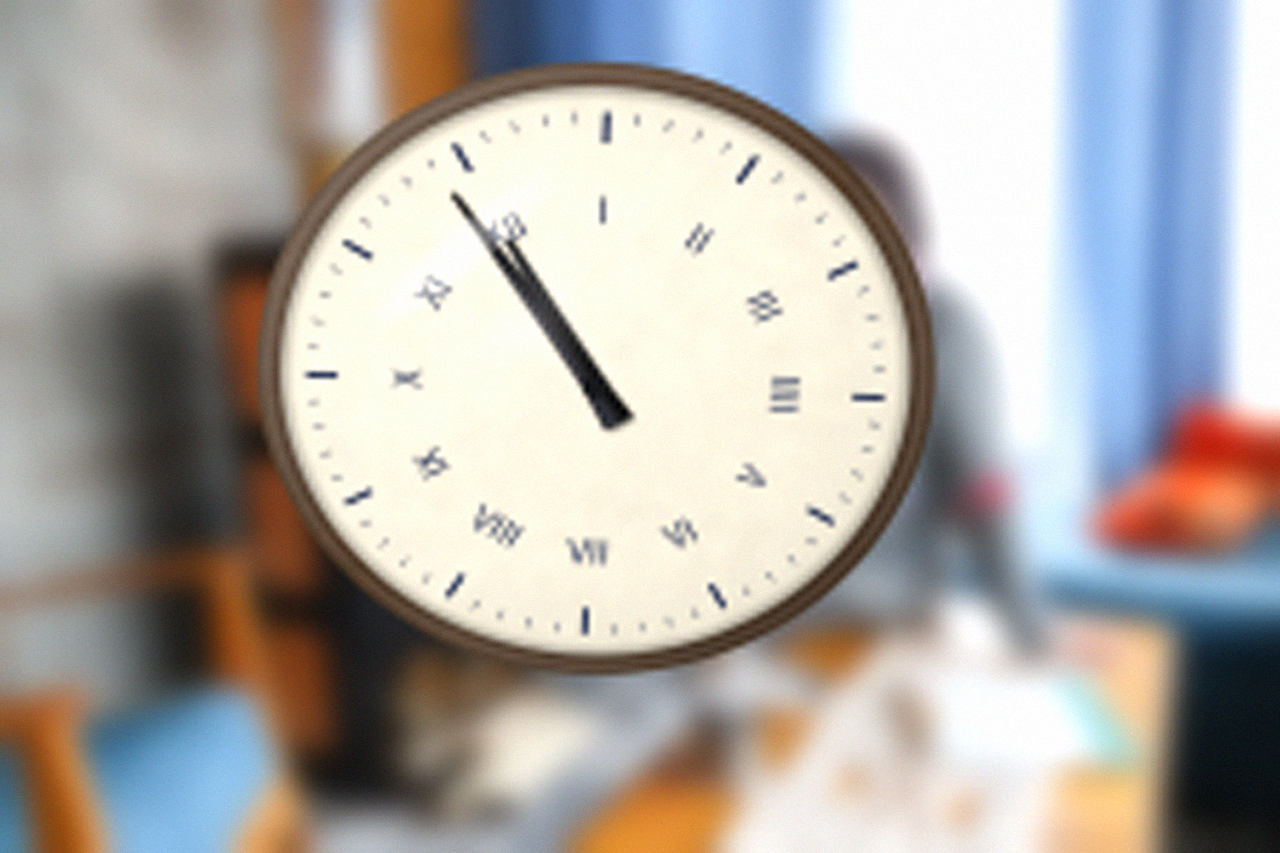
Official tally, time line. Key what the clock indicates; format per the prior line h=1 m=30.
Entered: h=11 m=59
